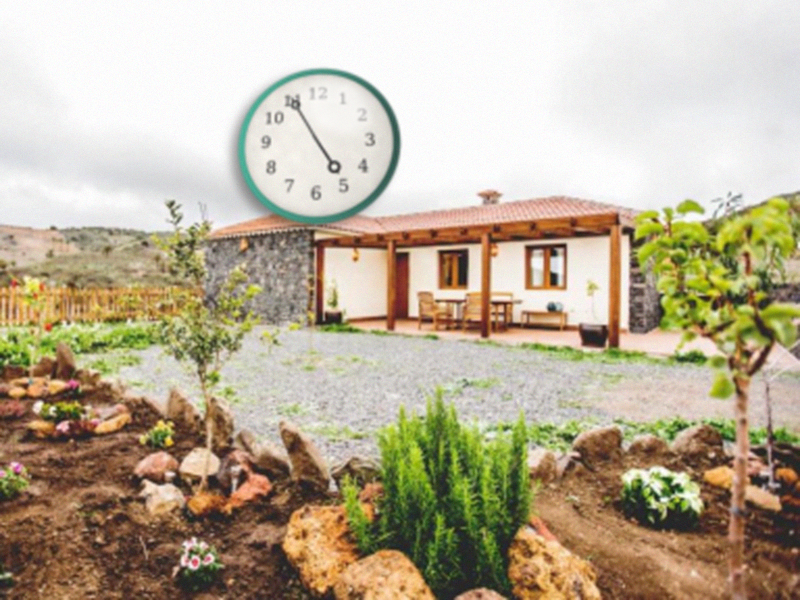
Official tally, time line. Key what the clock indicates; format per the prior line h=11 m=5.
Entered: h=4 m=55
